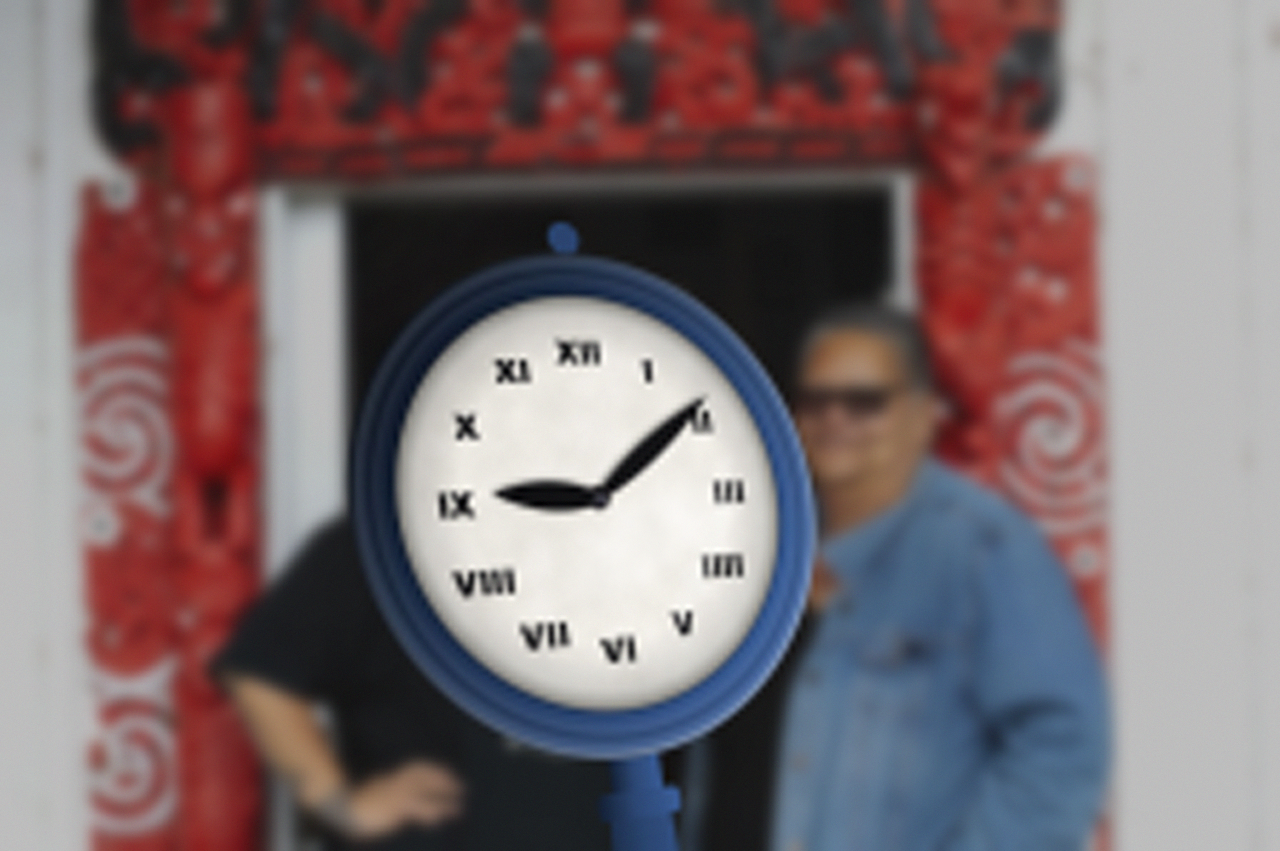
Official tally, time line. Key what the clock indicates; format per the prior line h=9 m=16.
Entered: h=9 m=9
